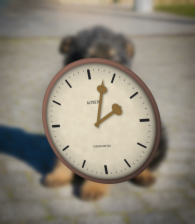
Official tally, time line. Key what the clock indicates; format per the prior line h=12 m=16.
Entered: h=2 m=3
